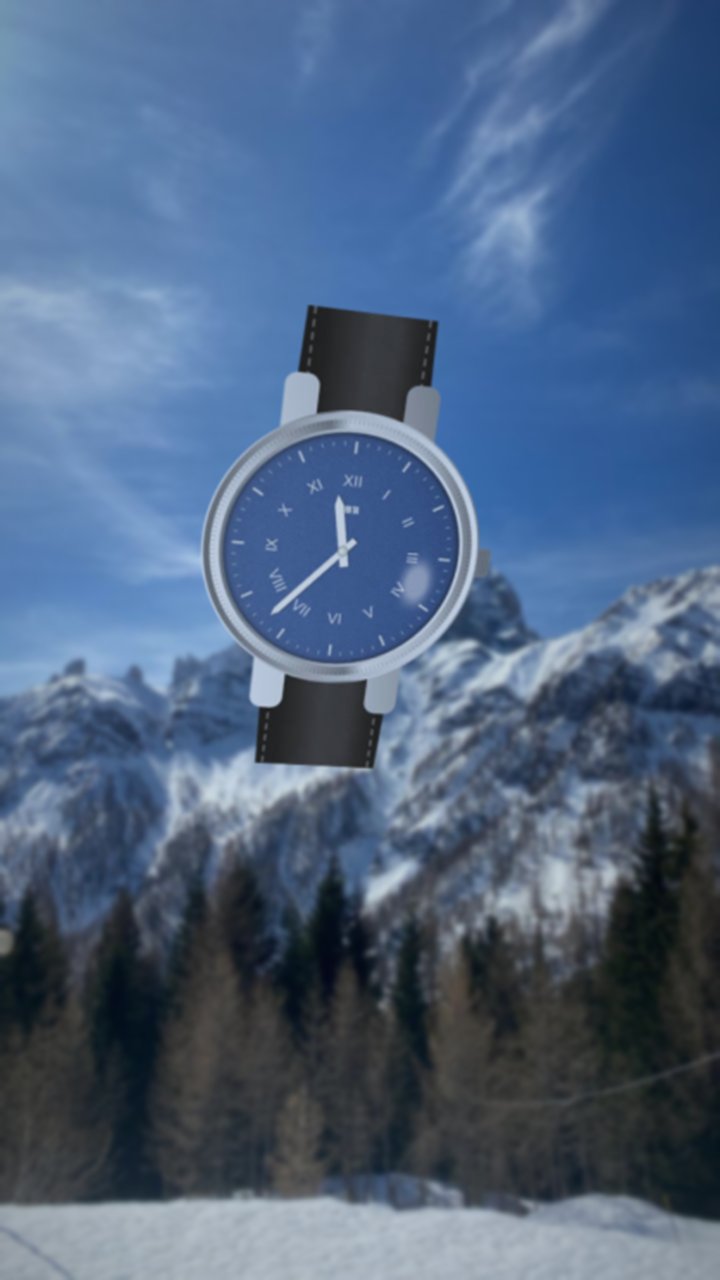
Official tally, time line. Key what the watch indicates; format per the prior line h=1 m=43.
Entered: h=11 m=37
